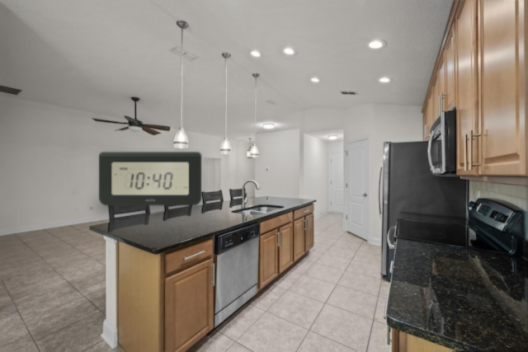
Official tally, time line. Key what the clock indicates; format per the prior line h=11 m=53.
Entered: h=10 m=40
